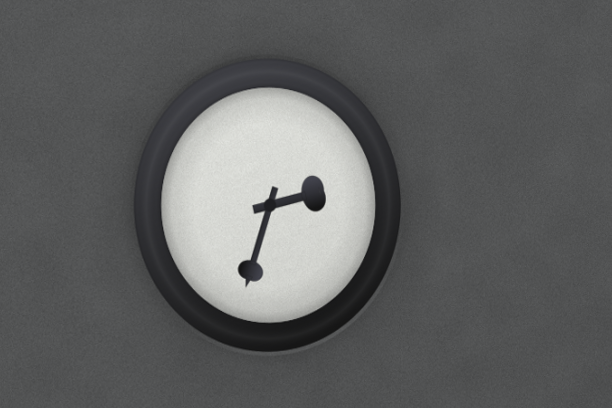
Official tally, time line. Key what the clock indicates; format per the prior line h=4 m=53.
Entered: h=2 m=33
